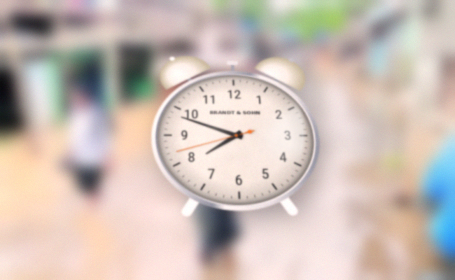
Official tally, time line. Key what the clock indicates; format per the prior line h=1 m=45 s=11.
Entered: h=7 m=48 s=42
